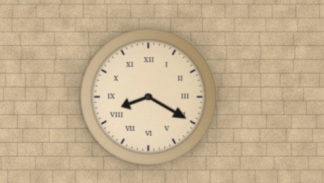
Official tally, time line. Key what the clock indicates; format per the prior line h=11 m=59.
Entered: h=8 m=20
